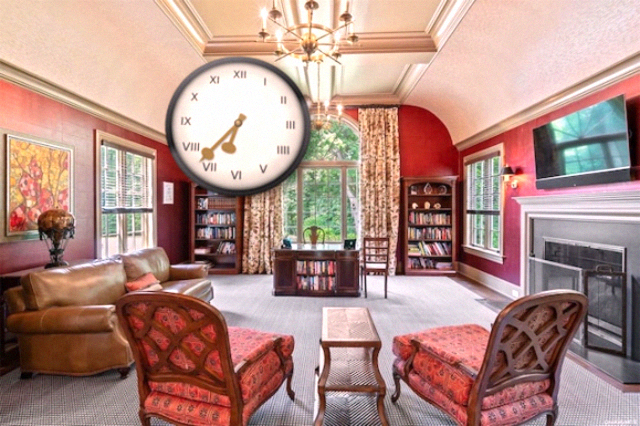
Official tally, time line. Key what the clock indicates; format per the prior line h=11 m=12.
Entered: h=6 m=37
